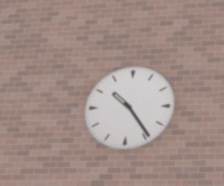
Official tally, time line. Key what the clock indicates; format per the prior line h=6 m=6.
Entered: h=10 m=24
